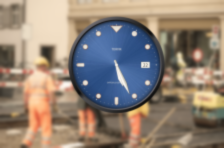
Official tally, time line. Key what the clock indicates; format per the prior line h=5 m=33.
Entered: h=5 m=26
